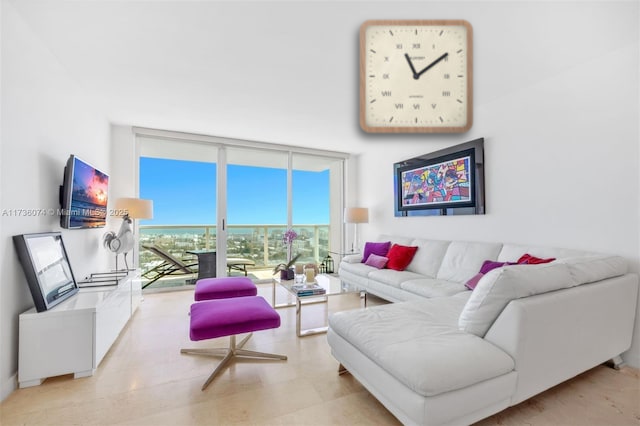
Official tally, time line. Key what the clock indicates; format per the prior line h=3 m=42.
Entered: h=11 m=9
